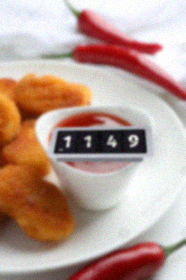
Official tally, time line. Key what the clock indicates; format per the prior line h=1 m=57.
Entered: h=11 m=49
